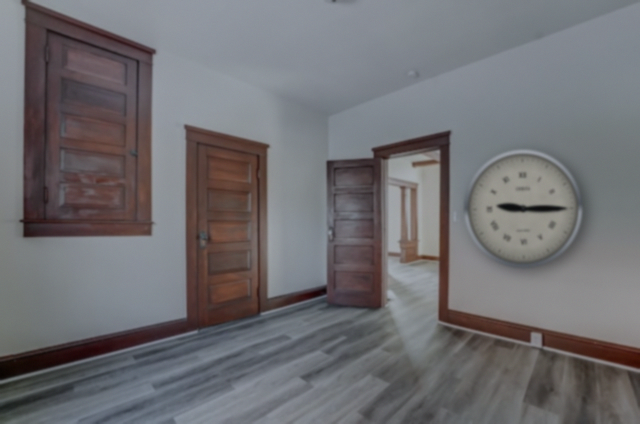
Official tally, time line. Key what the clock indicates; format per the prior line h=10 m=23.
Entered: h=9 m=15
